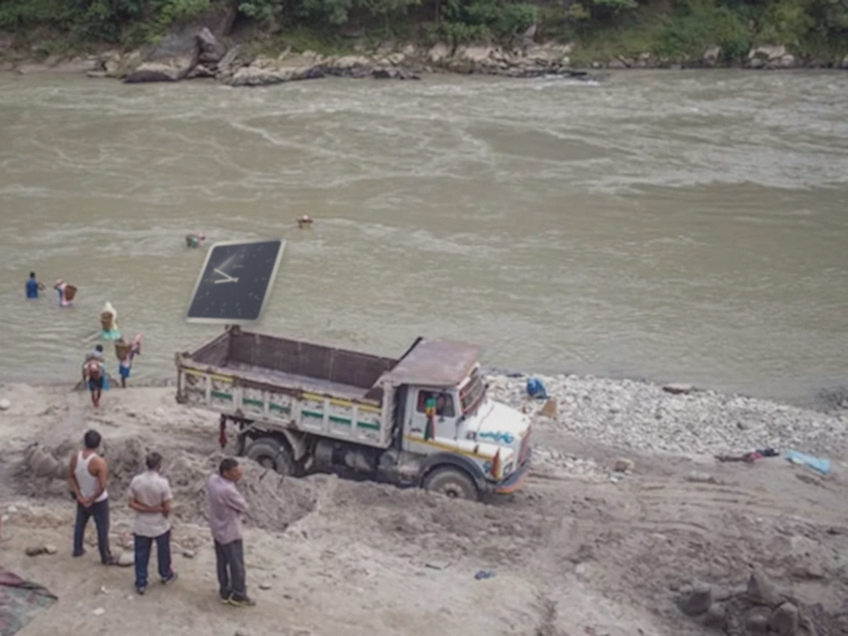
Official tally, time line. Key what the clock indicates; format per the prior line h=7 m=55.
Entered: h=8 m=49
